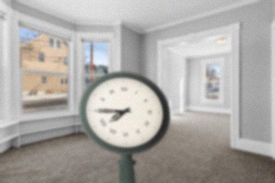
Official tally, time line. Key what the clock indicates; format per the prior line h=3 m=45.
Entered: h=7 m=45
